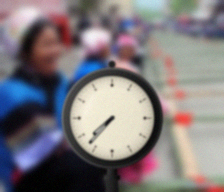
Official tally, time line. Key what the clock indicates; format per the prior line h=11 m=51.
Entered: h=7 m=37
